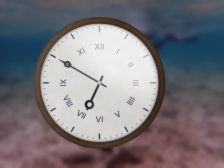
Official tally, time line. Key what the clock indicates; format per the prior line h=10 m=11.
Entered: h=6 m=50
